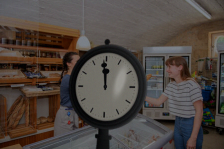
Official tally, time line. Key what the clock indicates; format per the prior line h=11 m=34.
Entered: h=11 m=59
